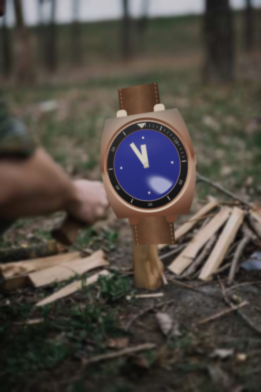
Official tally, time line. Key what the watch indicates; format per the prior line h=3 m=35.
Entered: h=11 m=55
